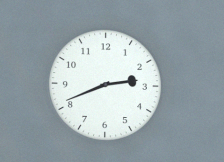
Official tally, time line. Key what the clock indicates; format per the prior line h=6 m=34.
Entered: h=2 m=41
